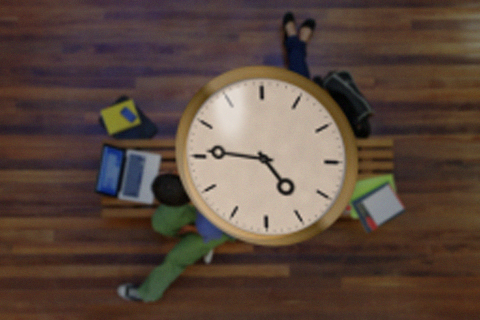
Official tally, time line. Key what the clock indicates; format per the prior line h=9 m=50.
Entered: h=4 m=46
